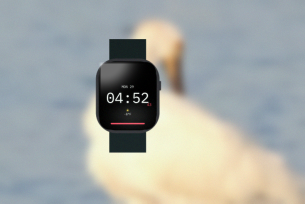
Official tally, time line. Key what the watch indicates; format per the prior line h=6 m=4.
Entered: h=4 m=52
